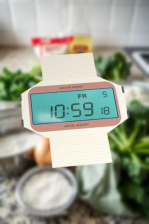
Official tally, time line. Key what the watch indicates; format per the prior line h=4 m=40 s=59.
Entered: h=10 m=59 s=18
